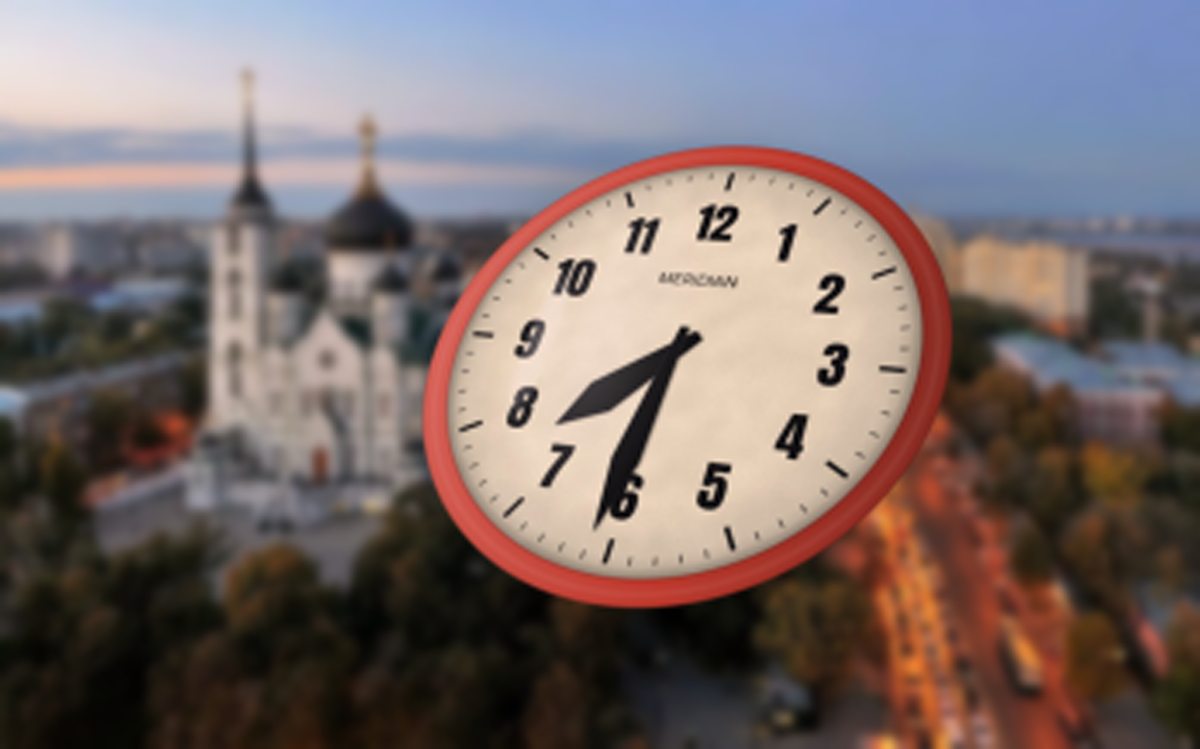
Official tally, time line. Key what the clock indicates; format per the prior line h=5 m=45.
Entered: h=7 m=31
